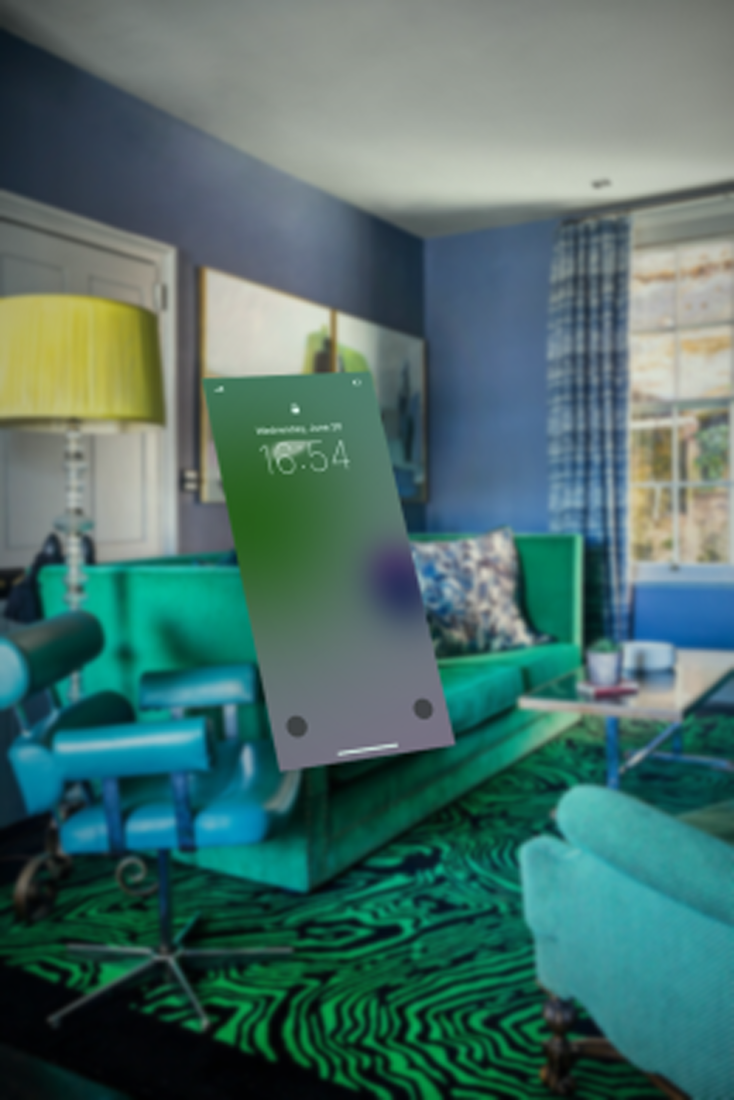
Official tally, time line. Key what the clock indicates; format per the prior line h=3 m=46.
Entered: h=16 m=54
